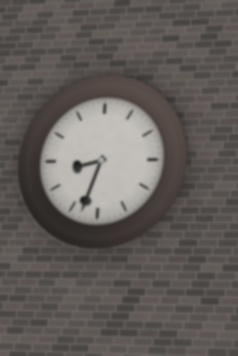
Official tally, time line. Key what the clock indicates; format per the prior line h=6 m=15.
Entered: h=8 m=33
